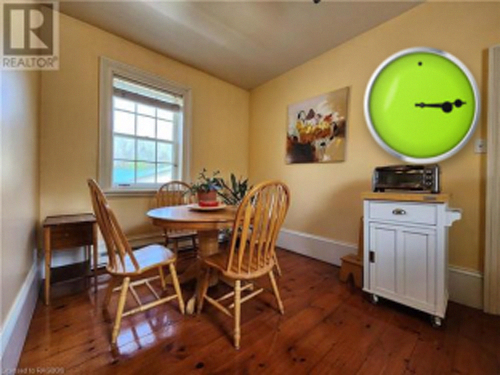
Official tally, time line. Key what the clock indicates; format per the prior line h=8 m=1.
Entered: h=3 m=15
